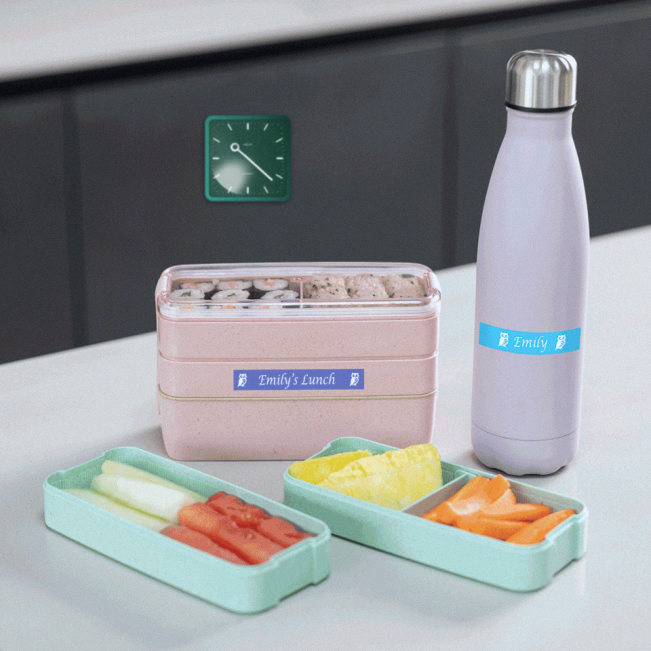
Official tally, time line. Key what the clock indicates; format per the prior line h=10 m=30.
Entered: h=10 m=22
